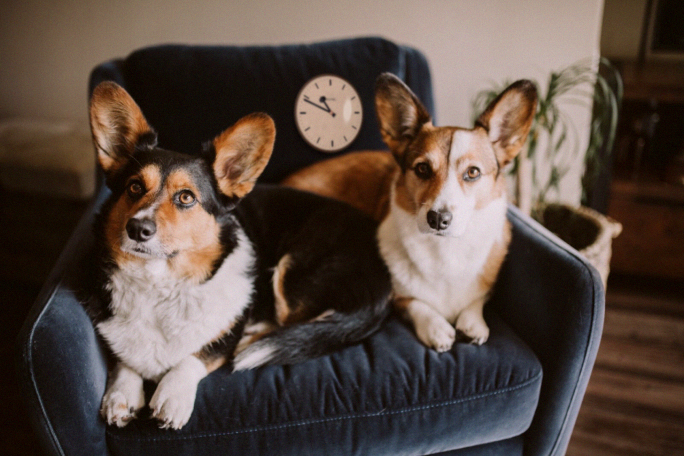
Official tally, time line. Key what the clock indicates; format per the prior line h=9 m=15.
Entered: h=10 m=49
